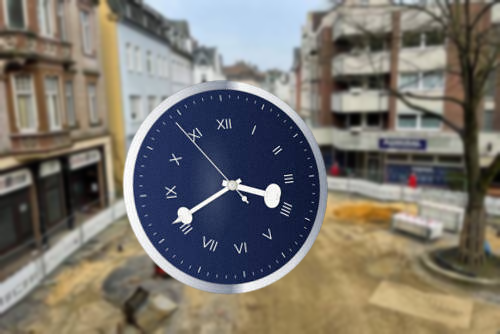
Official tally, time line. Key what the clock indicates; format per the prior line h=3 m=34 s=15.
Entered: h=3 m=40 s=54
